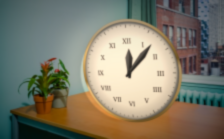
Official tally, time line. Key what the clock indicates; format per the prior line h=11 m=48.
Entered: h=12 m=7
